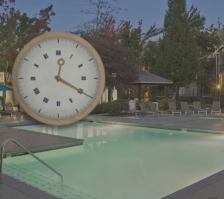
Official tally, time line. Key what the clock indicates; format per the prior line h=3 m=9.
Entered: h=12 m=20
